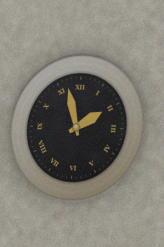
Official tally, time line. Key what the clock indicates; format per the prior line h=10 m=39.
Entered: h=1 m=57
